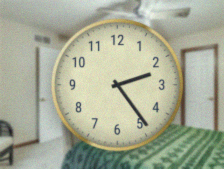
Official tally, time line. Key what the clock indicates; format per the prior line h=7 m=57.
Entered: h=2 m=24
